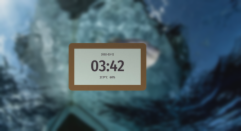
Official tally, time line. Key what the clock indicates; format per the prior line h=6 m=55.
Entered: h=3 m=42
